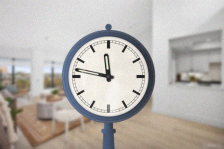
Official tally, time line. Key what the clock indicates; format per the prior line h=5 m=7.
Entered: h=11 m=47
